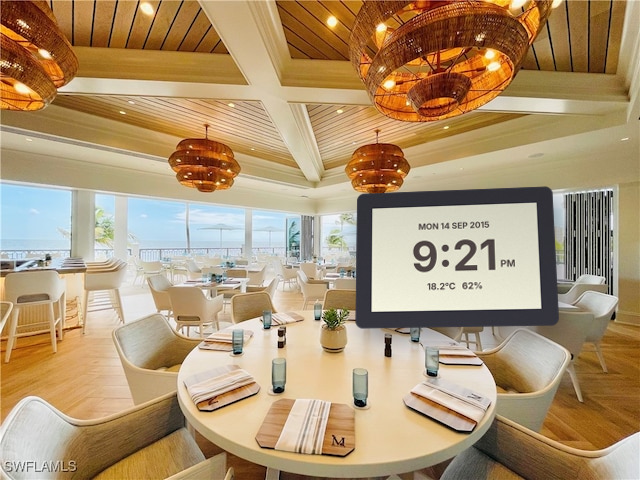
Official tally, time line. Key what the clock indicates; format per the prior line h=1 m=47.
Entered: h=9 m=21
